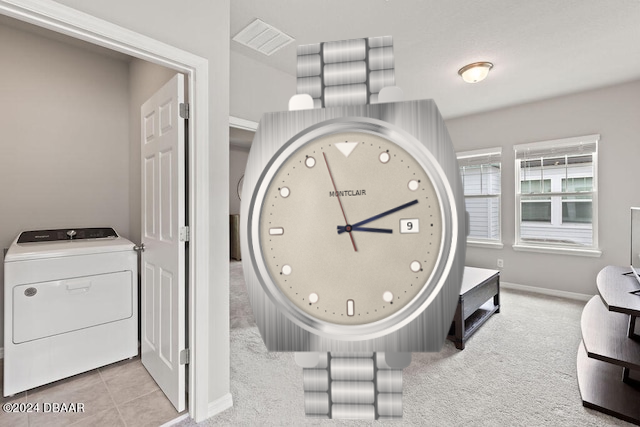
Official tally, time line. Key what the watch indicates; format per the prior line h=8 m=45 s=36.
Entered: h=3 m=11 s=57
